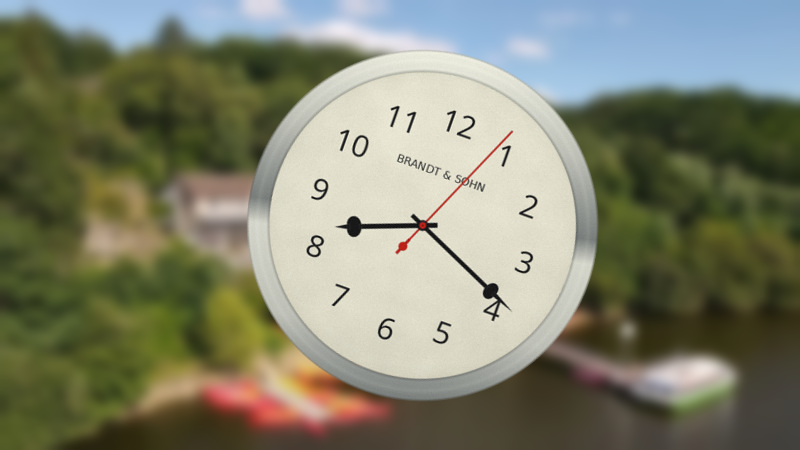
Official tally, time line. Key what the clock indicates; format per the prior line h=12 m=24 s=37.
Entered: h=8 m=19 s=4
